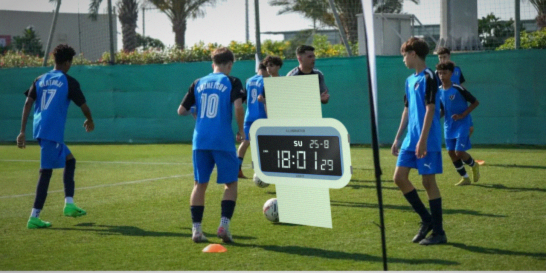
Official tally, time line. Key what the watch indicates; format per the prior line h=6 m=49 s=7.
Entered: h=18 m=1 s=29
